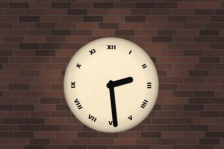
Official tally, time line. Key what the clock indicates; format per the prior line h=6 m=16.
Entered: h=2 m=29
